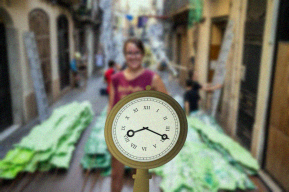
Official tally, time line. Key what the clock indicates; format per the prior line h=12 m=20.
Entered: h=8 m=19
